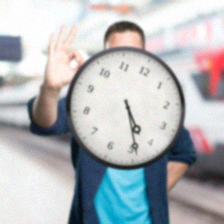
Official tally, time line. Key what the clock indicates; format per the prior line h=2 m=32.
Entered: h=4 m=24
